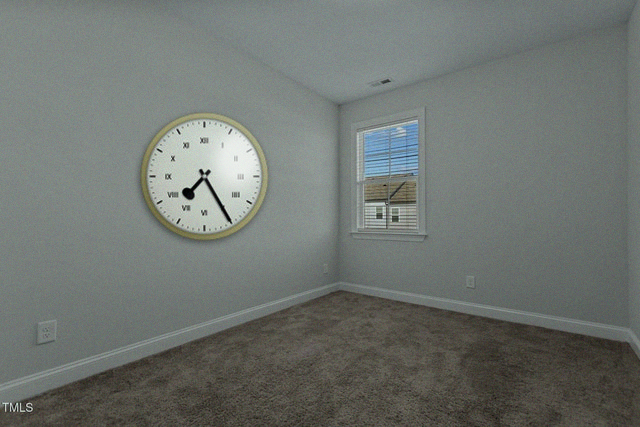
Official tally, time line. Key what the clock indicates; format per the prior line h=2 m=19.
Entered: h=7 m=25
